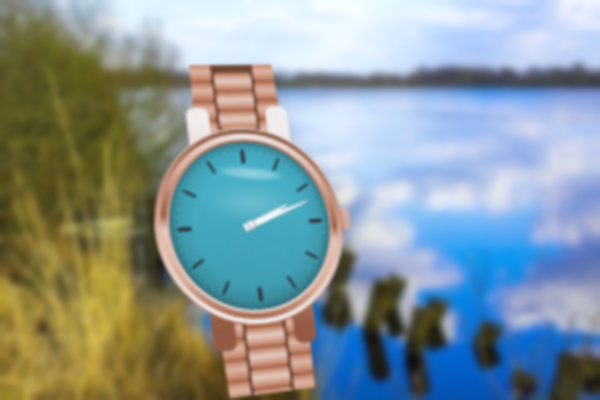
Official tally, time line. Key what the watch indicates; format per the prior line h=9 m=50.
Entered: h=2 m=12
